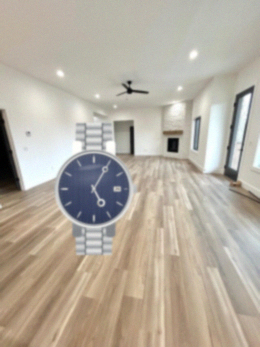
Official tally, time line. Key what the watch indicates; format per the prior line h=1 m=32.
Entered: h=5 m=5
